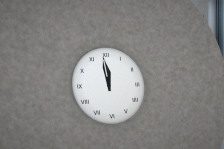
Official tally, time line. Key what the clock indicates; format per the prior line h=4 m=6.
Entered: h=11 m=59
